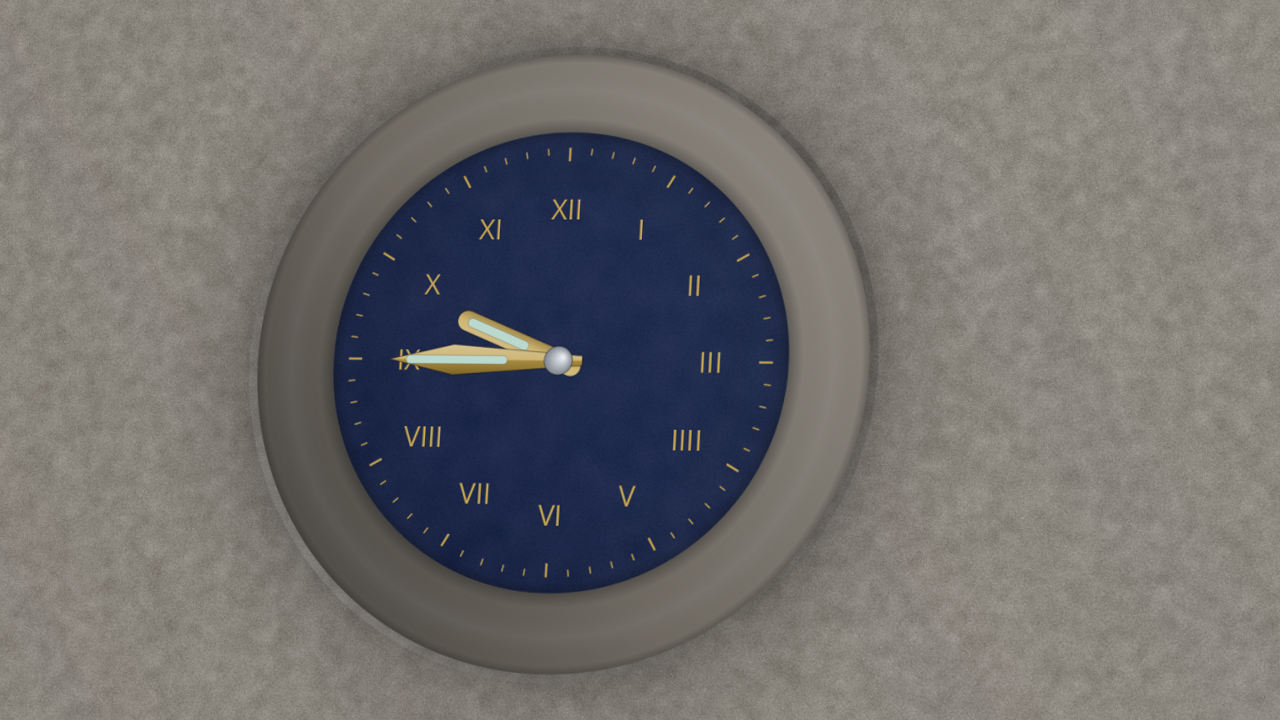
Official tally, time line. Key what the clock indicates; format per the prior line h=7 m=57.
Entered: h=9 m=45
